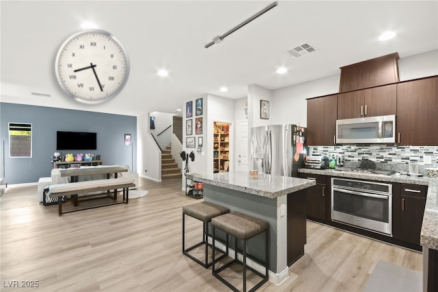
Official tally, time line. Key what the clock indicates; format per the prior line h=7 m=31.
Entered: h=8 m=26
